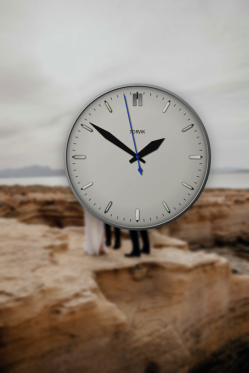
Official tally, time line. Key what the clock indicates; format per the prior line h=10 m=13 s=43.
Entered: h=1 m=50 s=58
